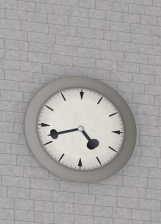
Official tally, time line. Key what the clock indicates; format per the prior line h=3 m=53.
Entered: h=4 m=42
